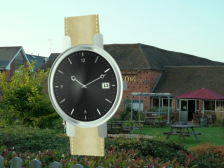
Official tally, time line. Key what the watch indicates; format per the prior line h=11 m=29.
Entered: h=10 m=11
